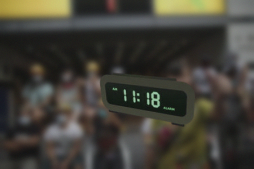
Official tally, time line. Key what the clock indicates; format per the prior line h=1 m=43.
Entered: h=11 m=18
